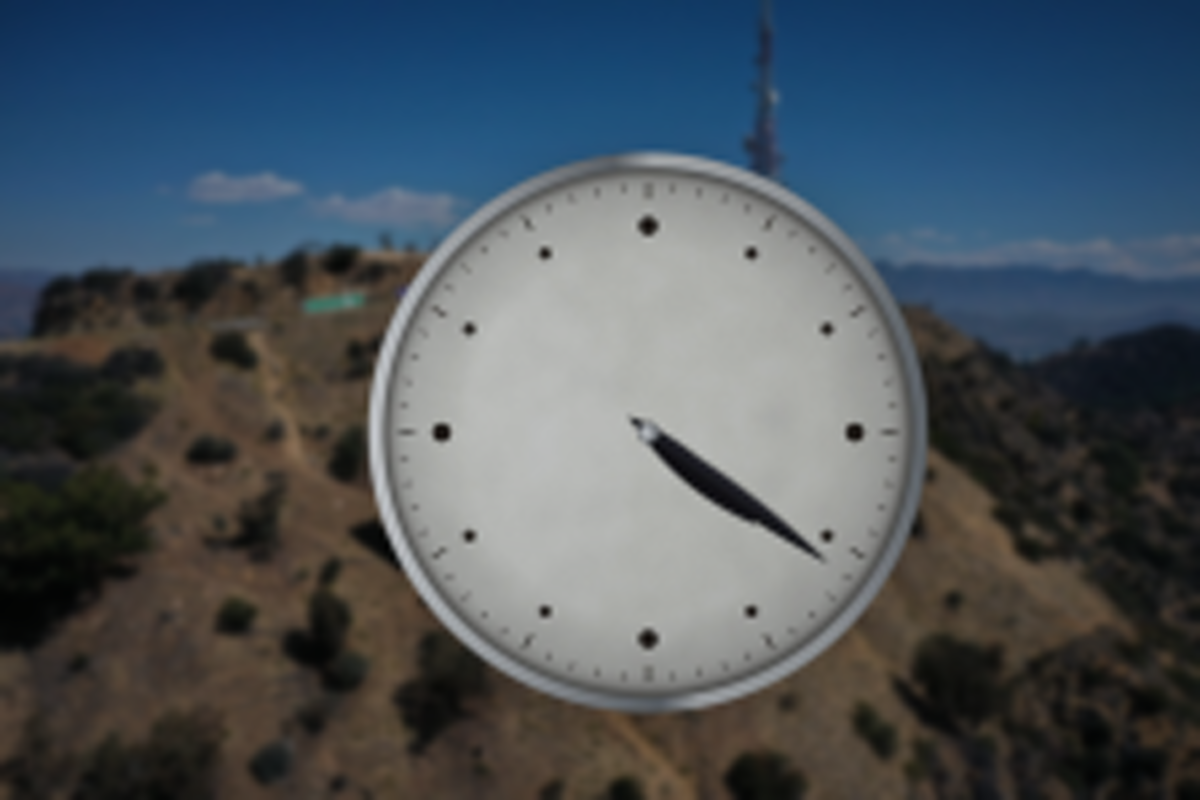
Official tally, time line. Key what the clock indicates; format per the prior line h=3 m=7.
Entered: h=4 m=21
